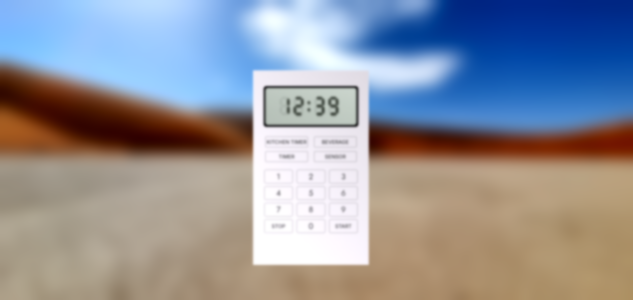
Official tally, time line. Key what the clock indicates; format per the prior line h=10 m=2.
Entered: h=12 m=39
